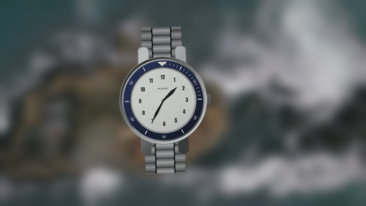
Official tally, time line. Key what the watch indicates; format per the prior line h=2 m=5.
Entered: h=1 m=35
